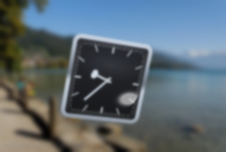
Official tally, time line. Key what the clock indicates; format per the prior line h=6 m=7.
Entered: h=9 m=37
